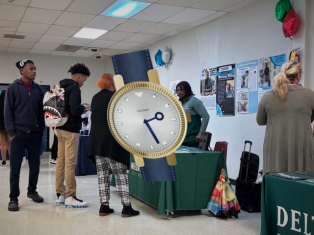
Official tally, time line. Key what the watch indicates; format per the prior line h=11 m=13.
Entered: h=2 m=27
